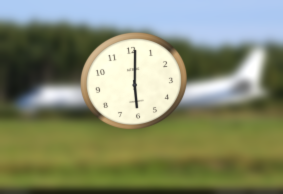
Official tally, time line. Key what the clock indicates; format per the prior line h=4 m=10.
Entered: h=6 m=1
